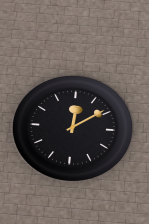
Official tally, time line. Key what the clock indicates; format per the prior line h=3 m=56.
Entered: h=12 m=9
